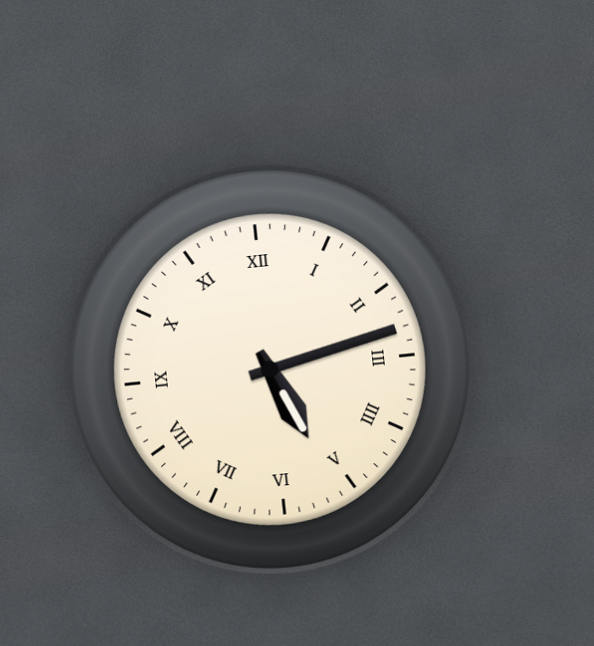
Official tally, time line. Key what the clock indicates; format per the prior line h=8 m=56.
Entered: h=5 m=13
